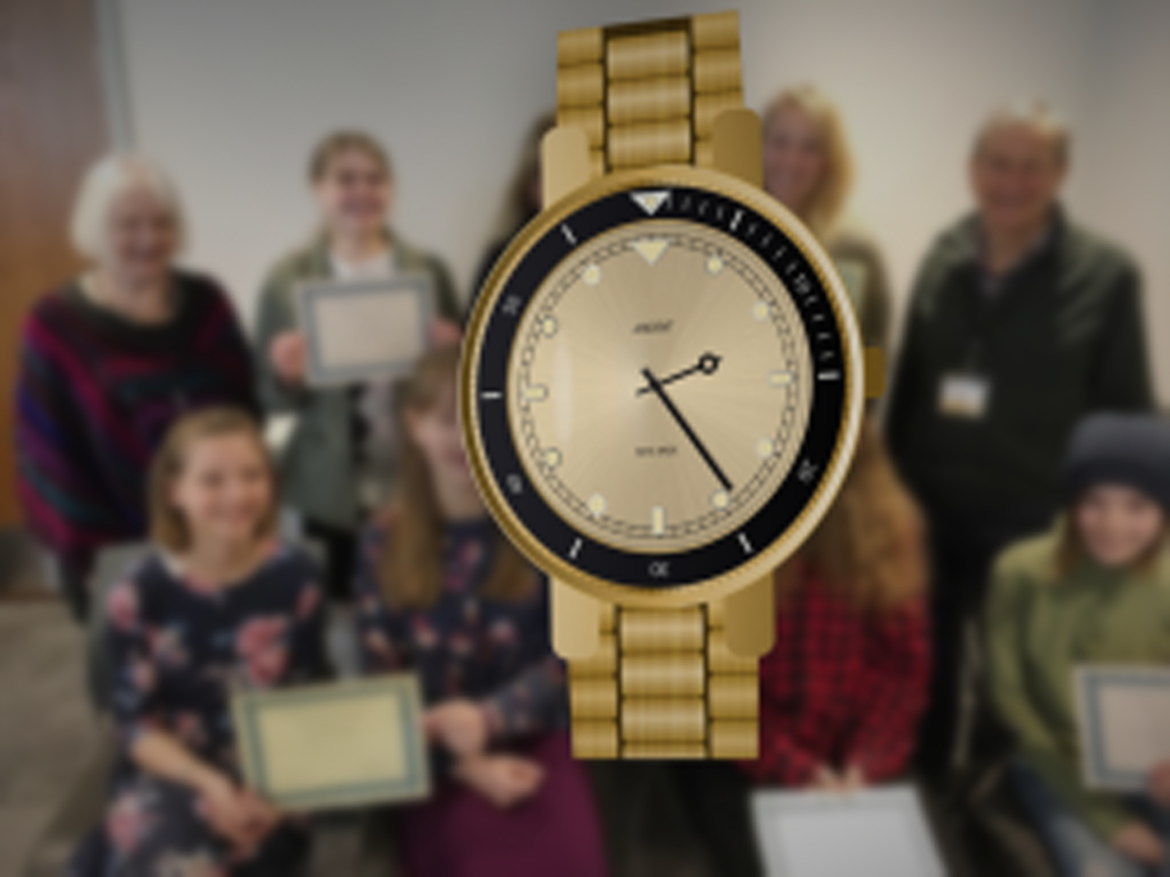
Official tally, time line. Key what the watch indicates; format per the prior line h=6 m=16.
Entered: h=2 m=24
